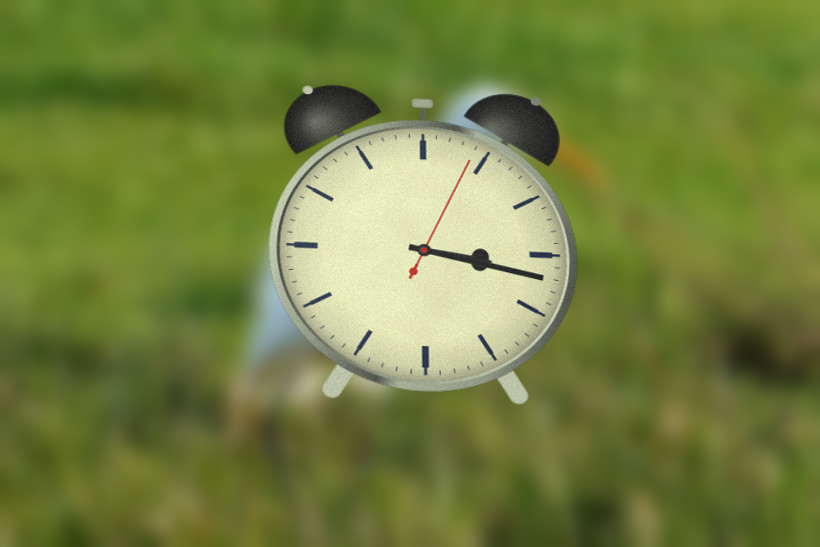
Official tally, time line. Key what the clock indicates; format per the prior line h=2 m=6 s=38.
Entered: h=3 m=17 s=4
